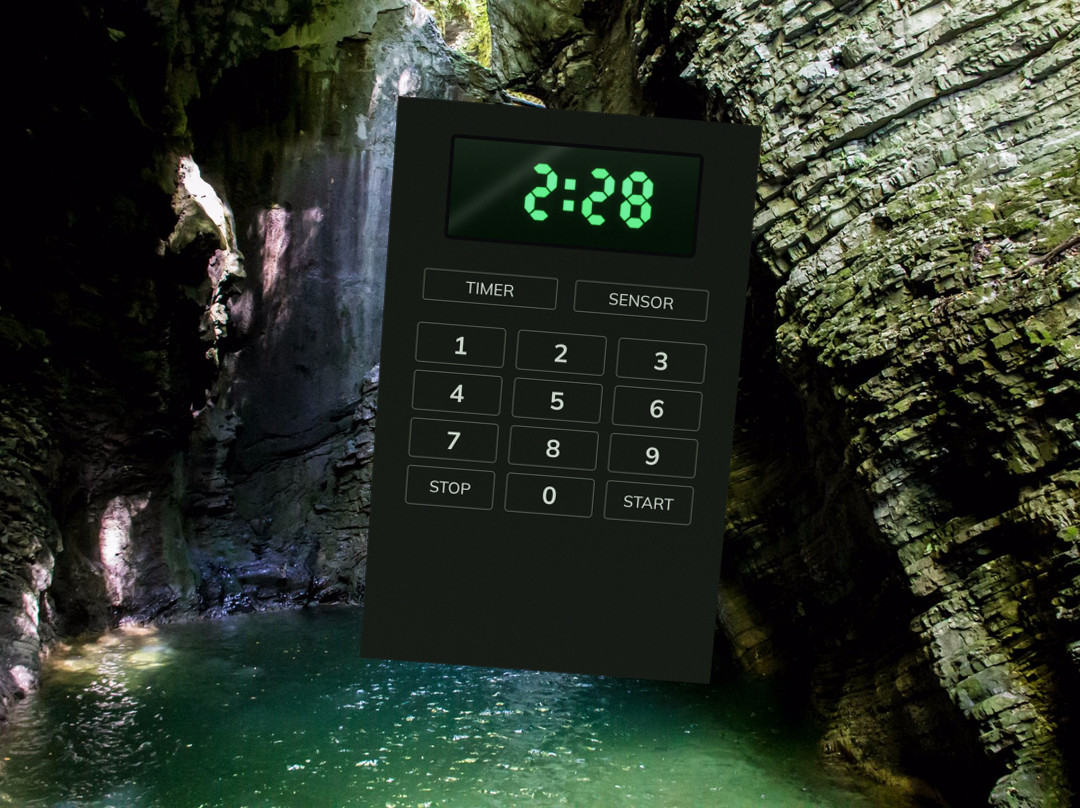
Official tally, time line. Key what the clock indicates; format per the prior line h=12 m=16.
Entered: h=2 m=28
